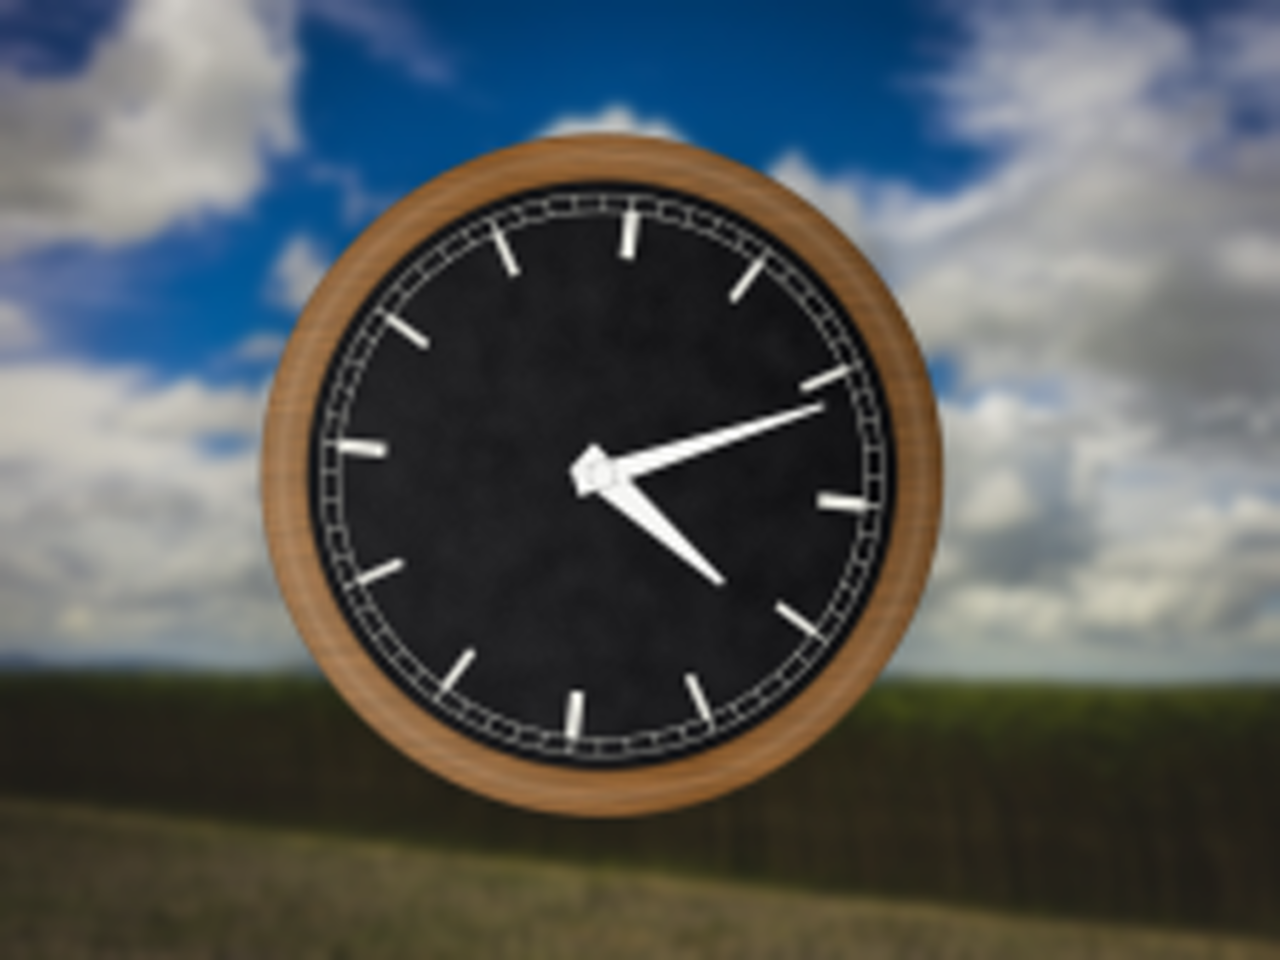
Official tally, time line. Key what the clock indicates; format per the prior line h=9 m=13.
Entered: h=4 m=11
